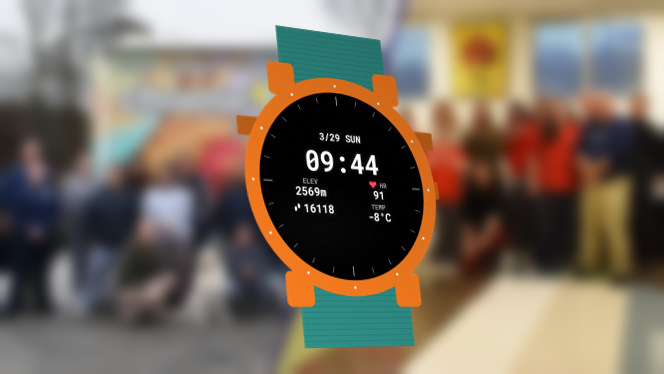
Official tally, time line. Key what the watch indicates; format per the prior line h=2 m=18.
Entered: h=9 m=44
